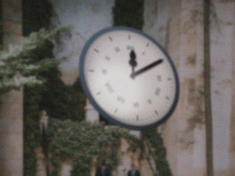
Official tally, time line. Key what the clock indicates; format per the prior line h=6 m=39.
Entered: h=12 m=10
